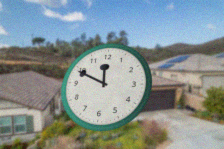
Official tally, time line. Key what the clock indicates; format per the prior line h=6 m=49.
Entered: h=11 m=49
